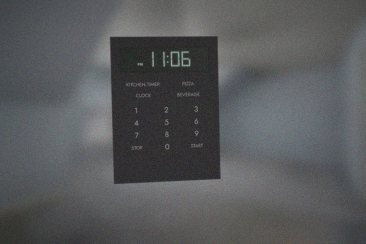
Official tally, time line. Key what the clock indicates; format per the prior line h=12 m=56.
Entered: h=11 m=6
